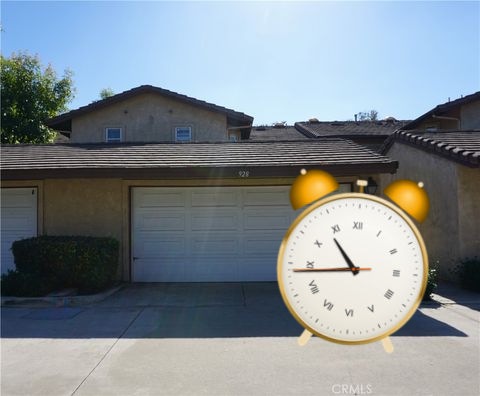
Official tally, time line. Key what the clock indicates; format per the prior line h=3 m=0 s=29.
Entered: h=10 m=43 s=44
